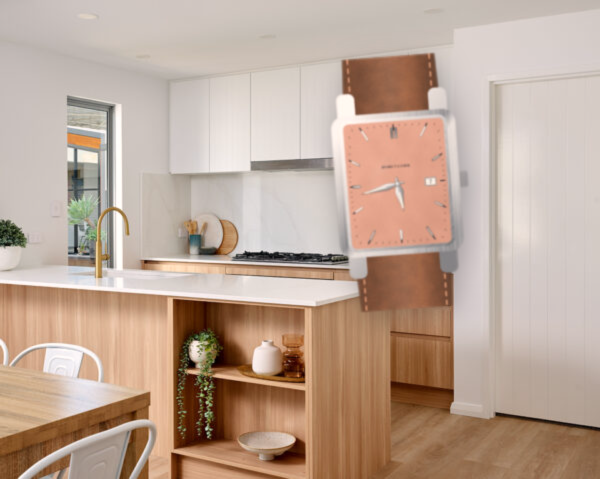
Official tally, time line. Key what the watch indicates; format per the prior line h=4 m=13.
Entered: h=5 m=43
